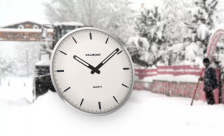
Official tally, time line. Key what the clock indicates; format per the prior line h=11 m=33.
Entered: h=10 m=9
